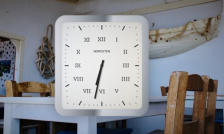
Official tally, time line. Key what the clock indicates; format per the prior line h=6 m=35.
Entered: h=6 m=32
